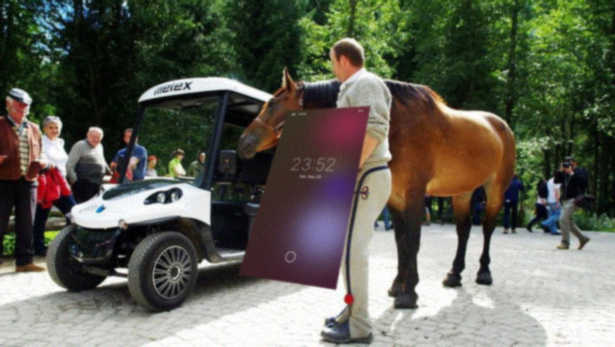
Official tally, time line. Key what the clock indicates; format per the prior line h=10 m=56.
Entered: h=23 m=52
